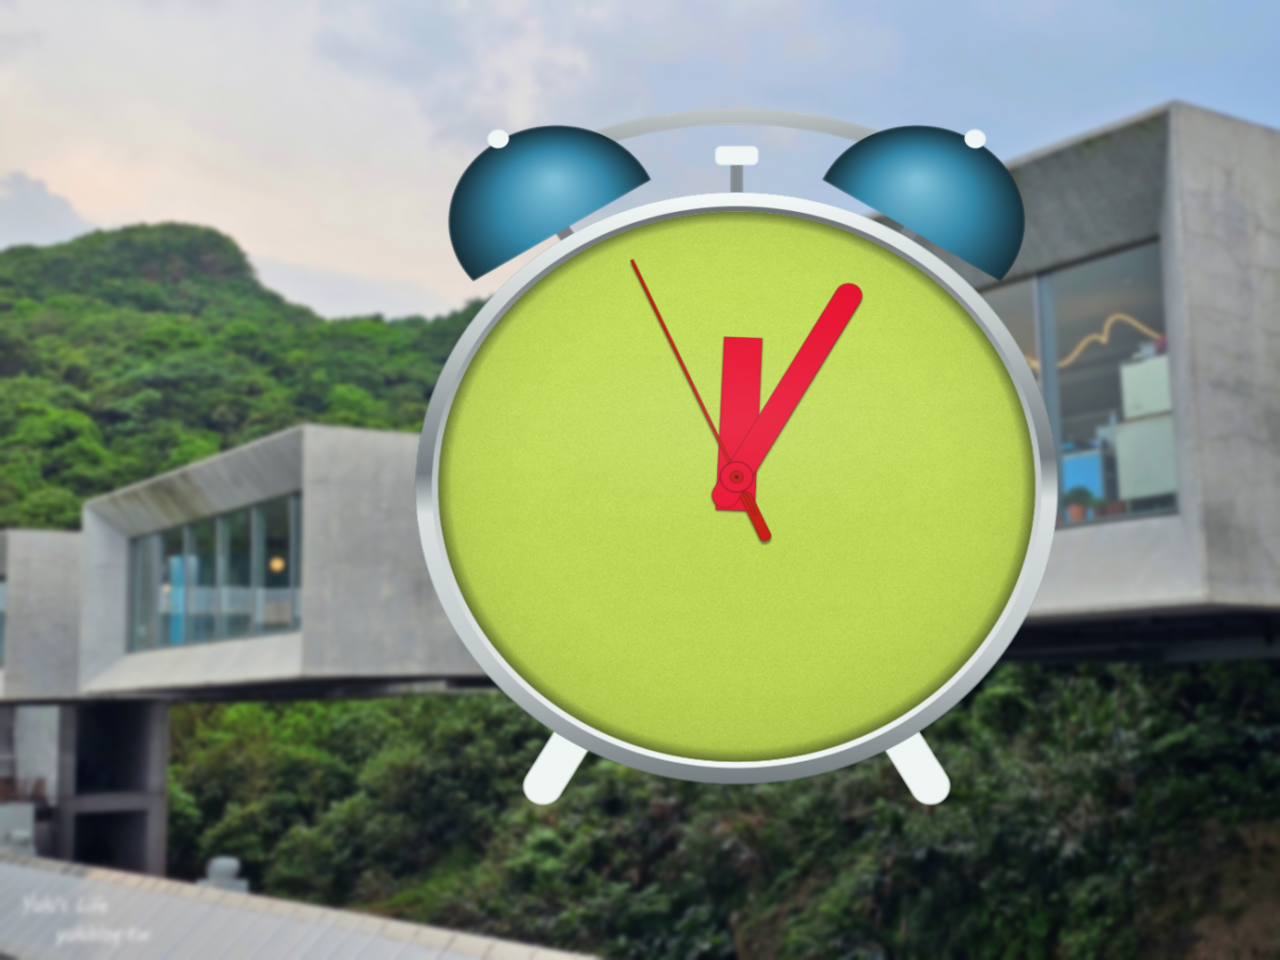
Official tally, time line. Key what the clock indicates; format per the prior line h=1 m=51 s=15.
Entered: h=12 m=4 s=56
